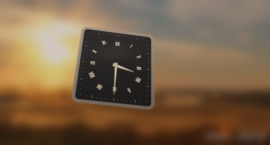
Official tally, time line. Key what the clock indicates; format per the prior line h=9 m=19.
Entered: h=3 m=30
